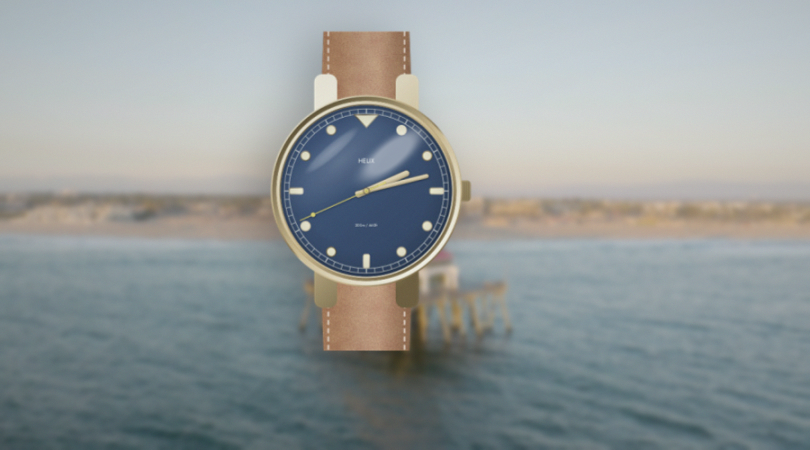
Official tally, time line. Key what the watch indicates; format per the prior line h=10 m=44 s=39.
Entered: h=2 m=12 s=41
